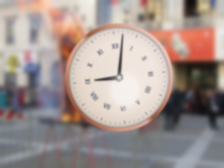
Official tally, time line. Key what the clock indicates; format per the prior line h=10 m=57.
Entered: h=9 m=2
